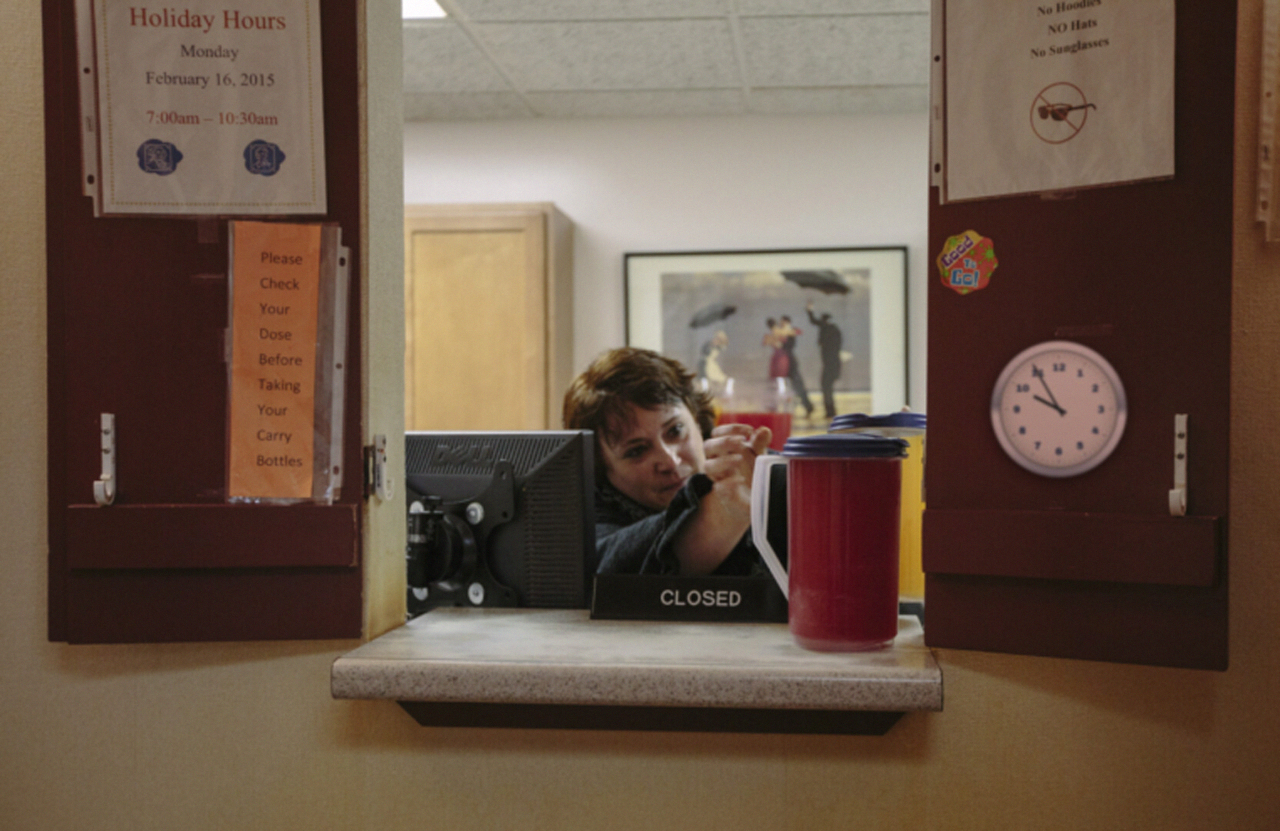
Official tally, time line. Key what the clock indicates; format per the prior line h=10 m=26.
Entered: h=9 m=55
